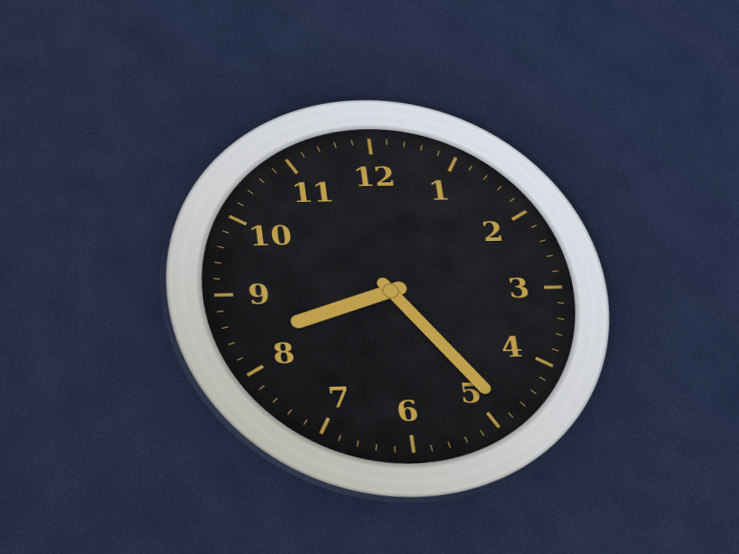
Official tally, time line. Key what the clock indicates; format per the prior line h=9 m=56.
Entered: h=8 m=24
